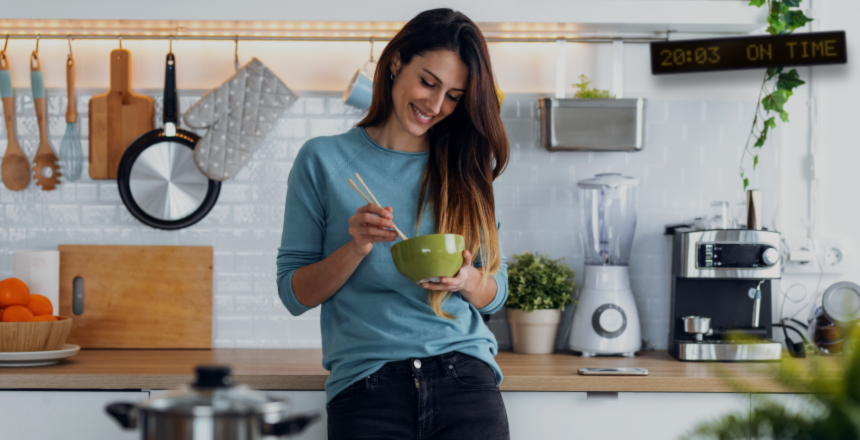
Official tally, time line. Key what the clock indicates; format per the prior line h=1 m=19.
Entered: h=20 m=3
